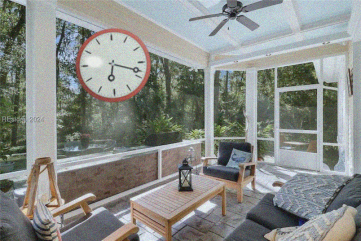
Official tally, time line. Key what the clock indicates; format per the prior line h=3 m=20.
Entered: h=6 m=18
